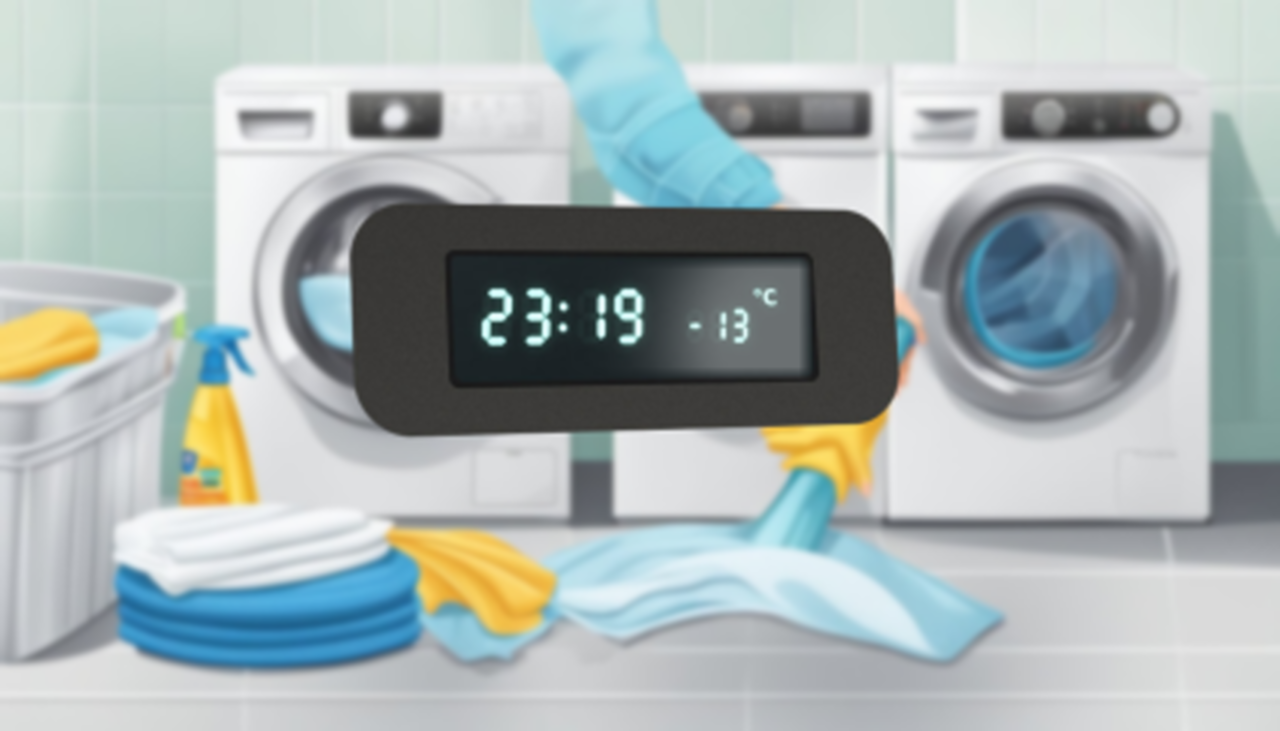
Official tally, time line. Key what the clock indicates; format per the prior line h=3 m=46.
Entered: h=23 m=19
